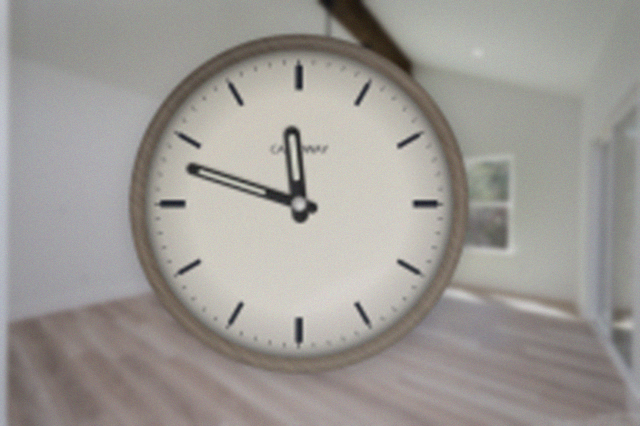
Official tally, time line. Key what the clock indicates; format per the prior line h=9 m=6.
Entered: h=11 m=48
